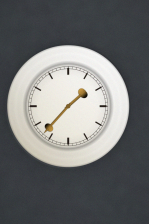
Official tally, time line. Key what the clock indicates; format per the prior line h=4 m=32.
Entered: h=1 m=37
